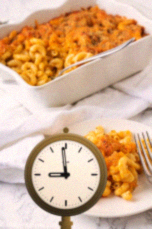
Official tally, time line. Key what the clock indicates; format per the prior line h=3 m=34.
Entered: h=8 m=59
